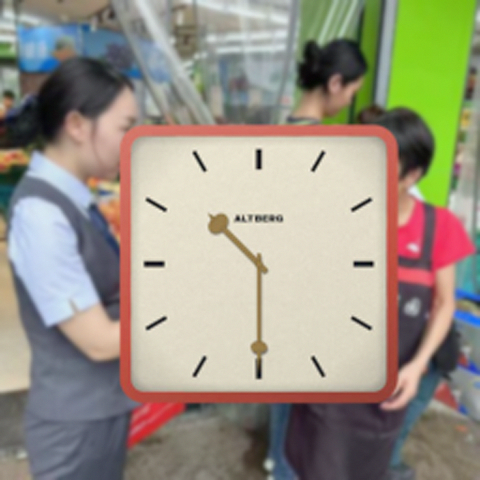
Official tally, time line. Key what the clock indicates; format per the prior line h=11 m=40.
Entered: h=10 m=30
